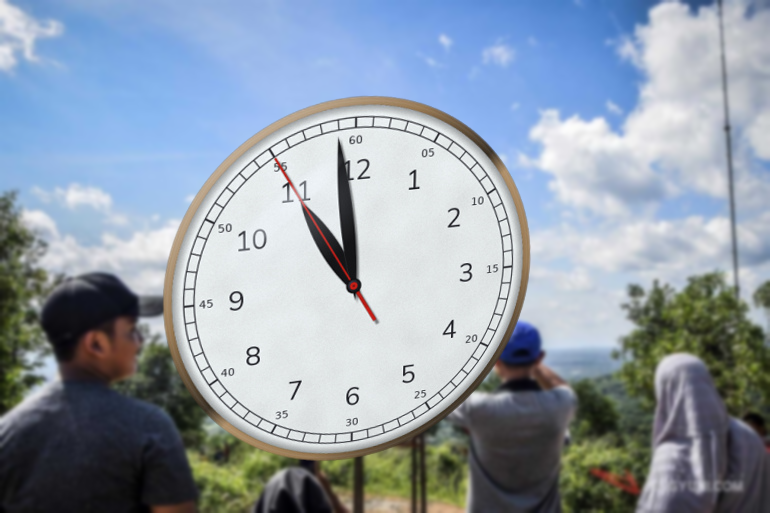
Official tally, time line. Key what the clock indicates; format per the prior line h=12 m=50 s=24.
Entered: h=10 m=58 s=55
